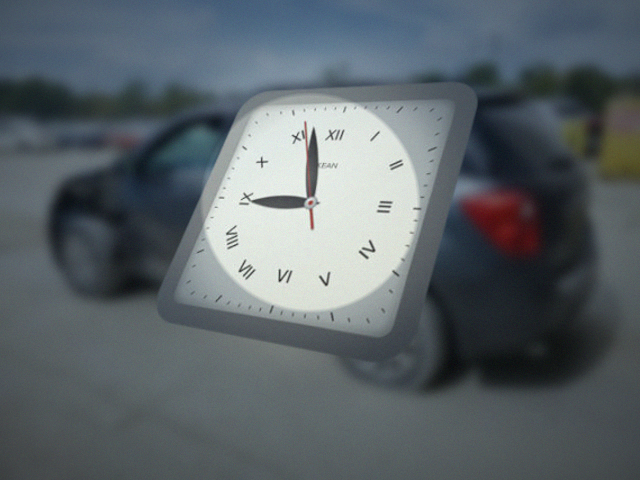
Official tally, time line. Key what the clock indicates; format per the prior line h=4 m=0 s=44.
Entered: h=8 m=56 s=56
